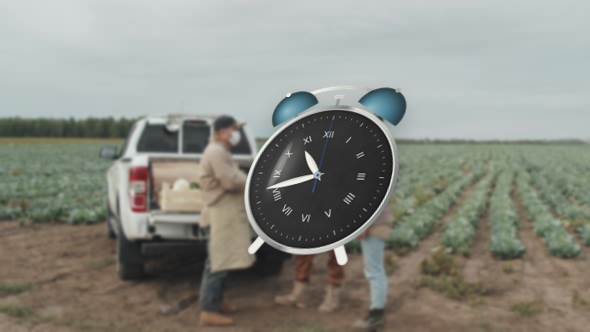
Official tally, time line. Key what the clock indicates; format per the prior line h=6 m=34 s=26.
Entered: h=10 m=42 s=0
